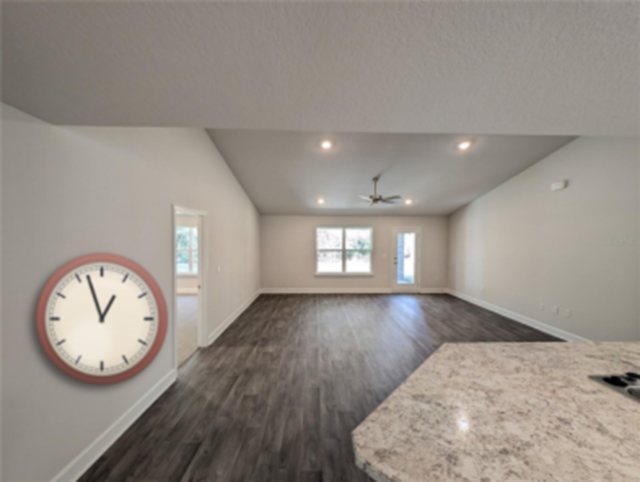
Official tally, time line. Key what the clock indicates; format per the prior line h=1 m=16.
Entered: h=12 m=57
